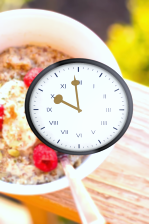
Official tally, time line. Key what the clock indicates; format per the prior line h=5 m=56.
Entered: h=9 m=59
